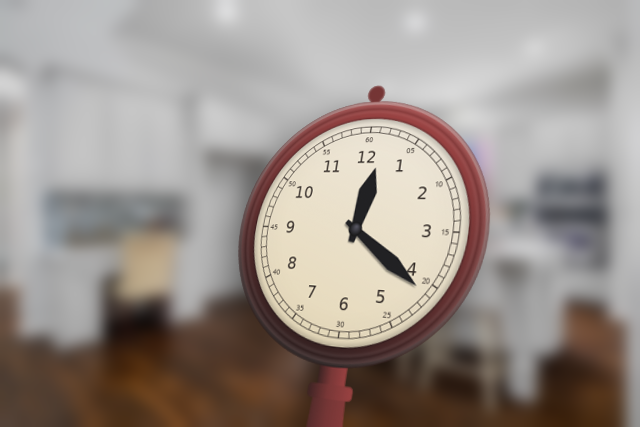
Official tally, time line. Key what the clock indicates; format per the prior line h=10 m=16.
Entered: h=12 m=21
